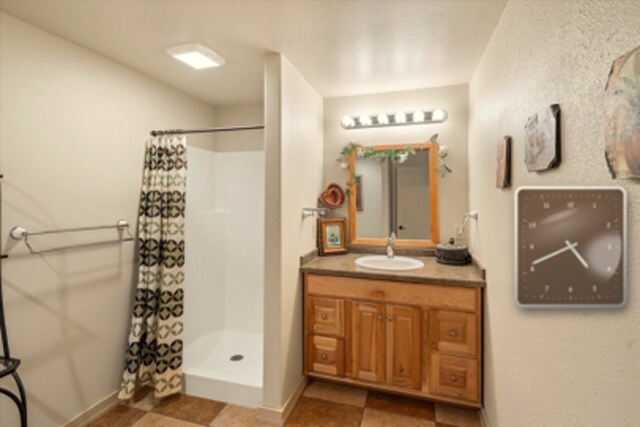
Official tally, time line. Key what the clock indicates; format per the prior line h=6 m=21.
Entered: h=4 m=41
